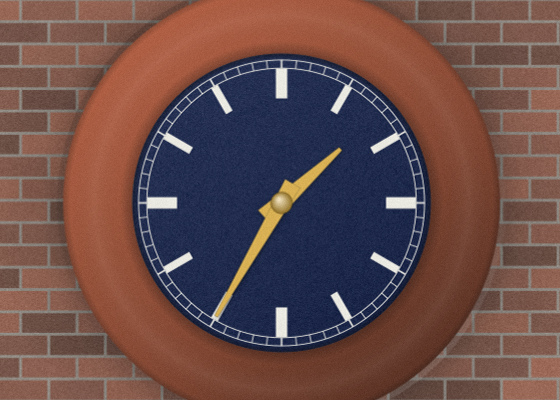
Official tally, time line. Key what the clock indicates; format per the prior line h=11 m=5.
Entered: h=1 m=35
